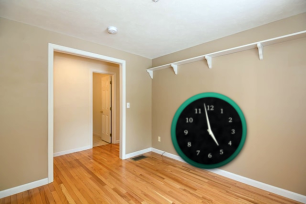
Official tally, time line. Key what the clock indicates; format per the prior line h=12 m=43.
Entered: h=4 m=58
